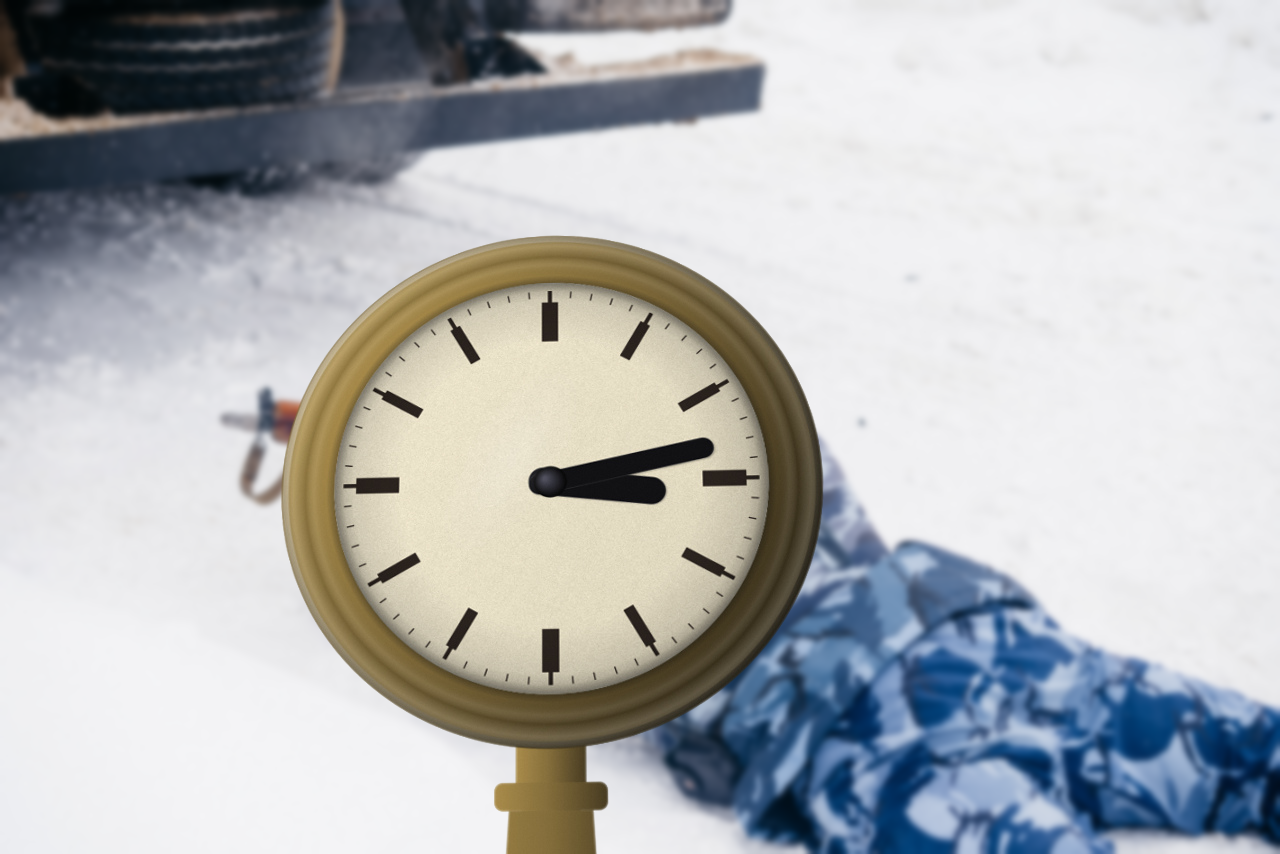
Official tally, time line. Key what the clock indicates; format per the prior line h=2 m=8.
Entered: h=3 m=13
